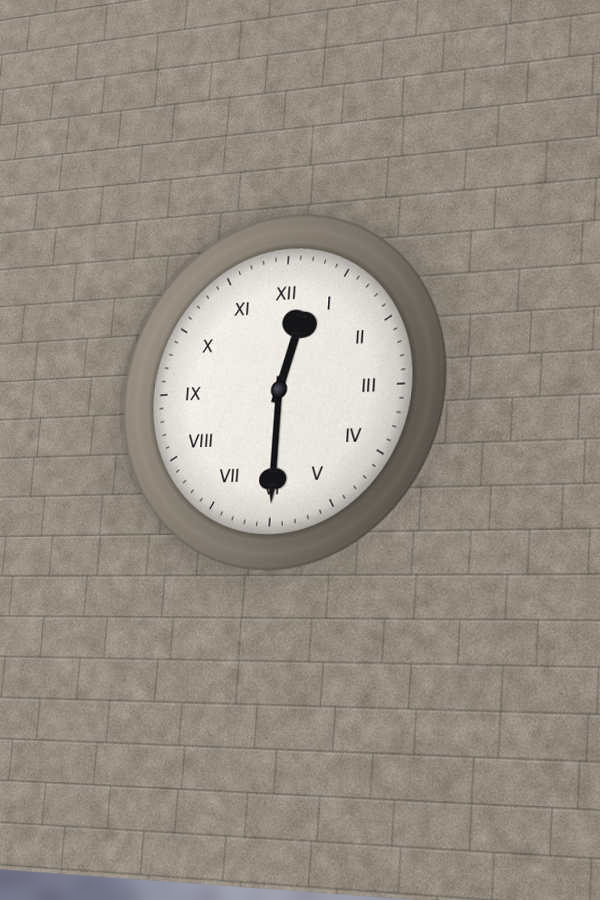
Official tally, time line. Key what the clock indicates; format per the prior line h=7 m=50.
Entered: h=12 m=30
